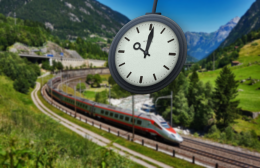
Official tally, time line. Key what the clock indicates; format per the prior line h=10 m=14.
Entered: h=10 m=1
